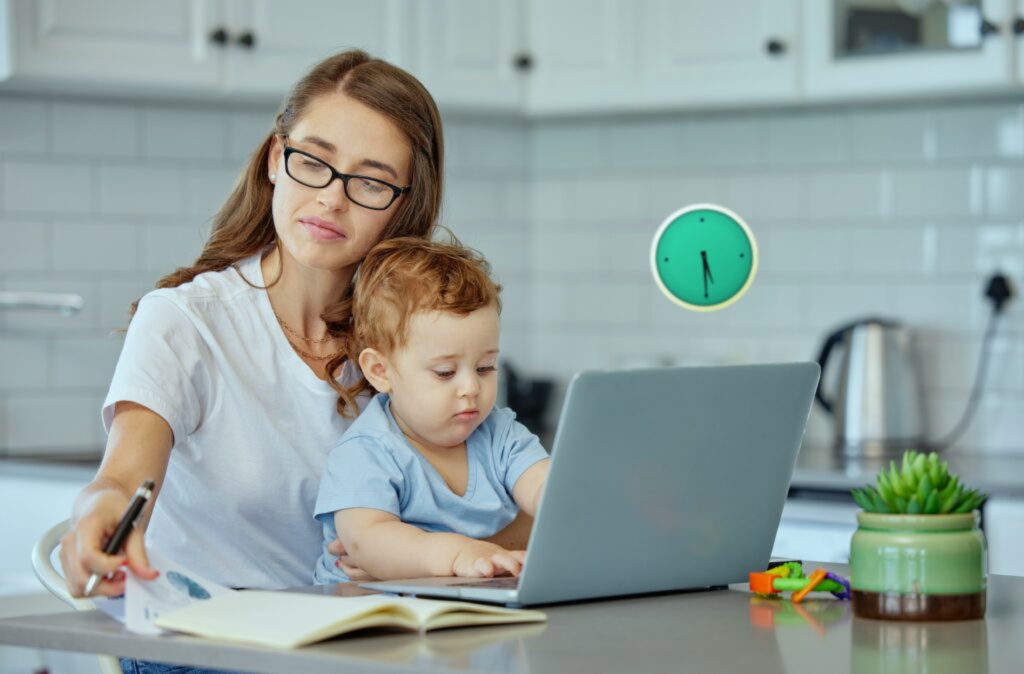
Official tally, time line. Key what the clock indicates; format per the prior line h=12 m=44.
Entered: h=5 m=30
